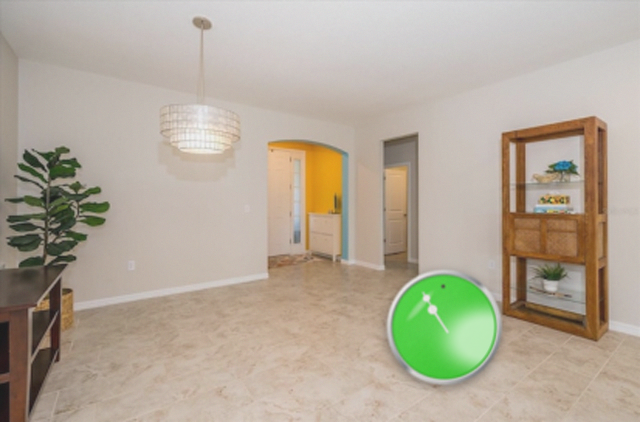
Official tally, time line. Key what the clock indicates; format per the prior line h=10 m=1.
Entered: h=10 m=55
